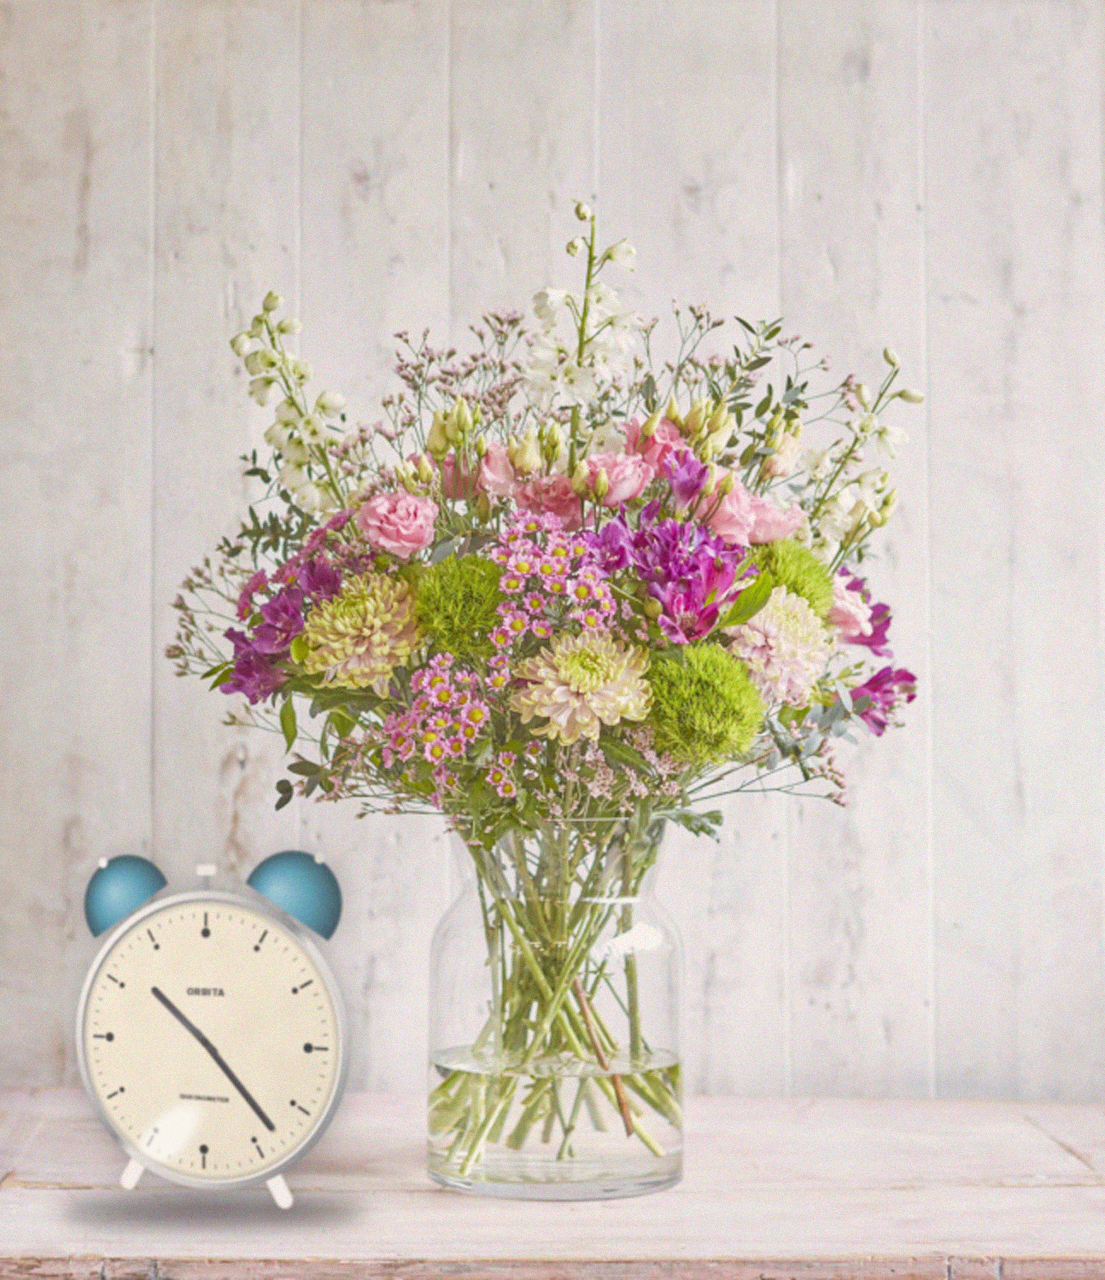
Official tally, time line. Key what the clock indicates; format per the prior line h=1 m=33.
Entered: h=10 m=23
